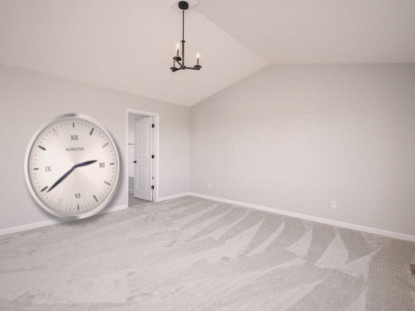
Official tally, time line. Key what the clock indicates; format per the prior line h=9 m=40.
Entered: h=2 m=39
